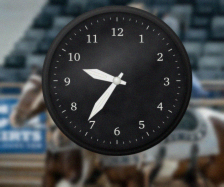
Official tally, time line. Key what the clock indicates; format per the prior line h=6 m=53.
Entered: h=9 m=36
